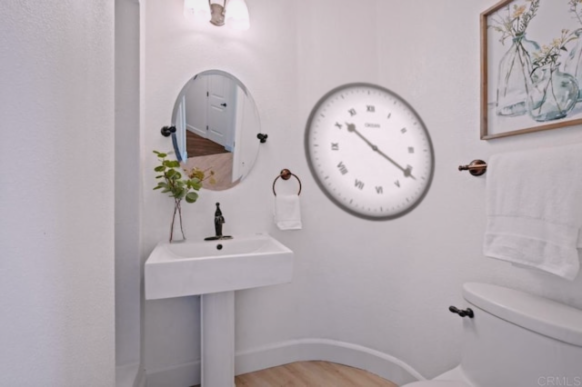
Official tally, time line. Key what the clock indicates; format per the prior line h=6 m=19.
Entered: h=10 m=21
